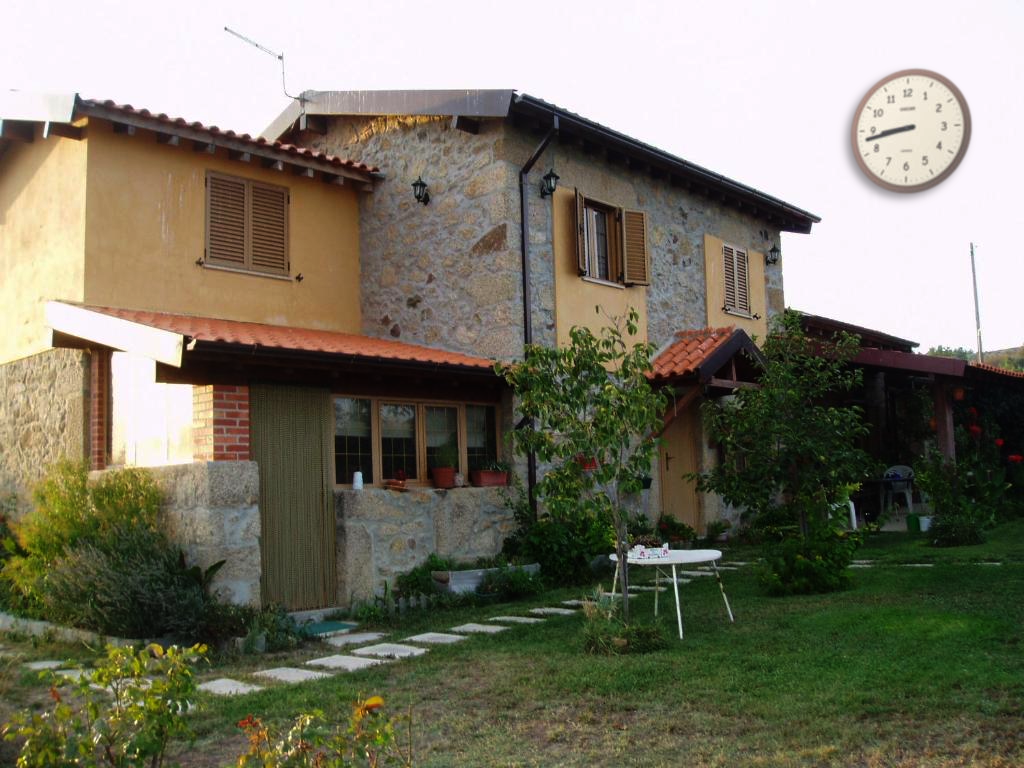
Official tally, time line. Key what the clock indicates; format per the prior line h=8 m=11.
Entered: h=8 m=43
